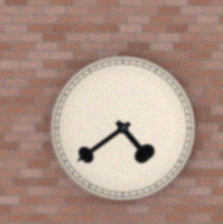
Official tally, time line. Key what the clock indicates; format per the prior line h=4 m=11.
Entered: h=4 m=39
